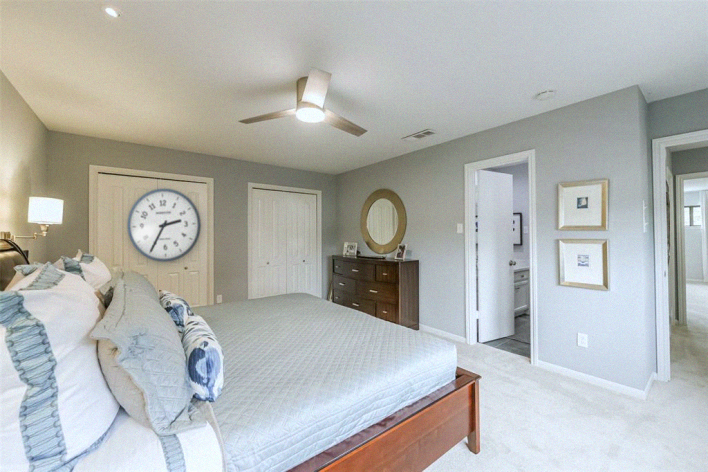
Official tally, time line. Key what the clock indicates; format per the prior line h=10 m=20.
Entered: h=2 m=35
